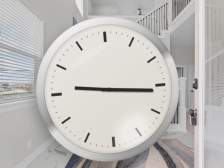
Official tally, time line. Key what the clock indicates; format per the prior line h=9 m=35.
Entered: h=9 m=16
